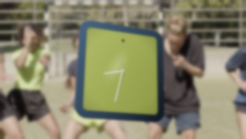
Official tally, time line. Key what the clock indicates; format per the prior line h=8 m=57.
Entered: h=8 m=32
